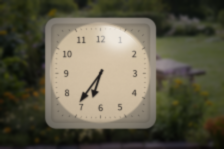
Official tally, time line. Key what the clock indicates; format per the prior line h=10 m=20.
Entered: h=6 m=36
